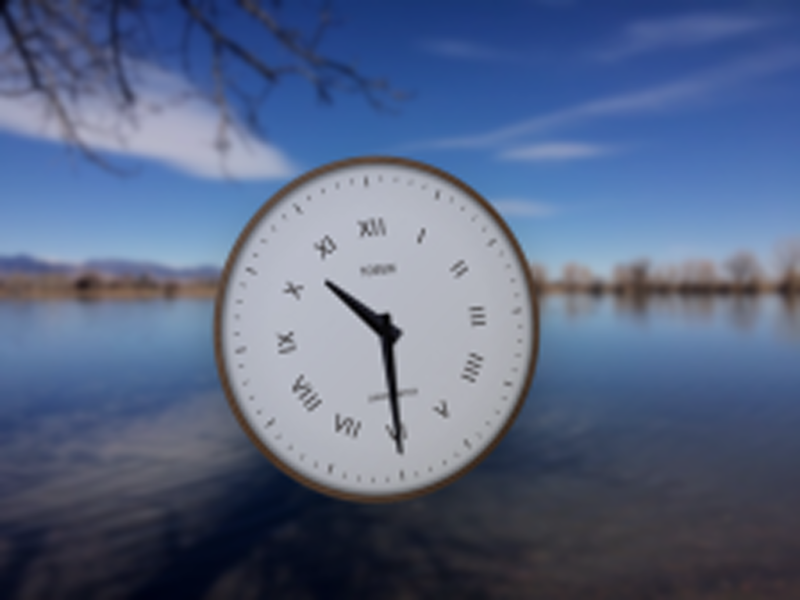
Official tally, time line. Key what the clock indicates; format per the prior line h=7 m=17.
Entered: h=10 m=30
